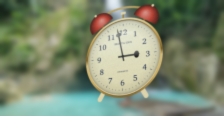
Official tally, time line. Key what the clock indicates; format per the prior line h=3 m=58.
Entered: h=2 m=58
